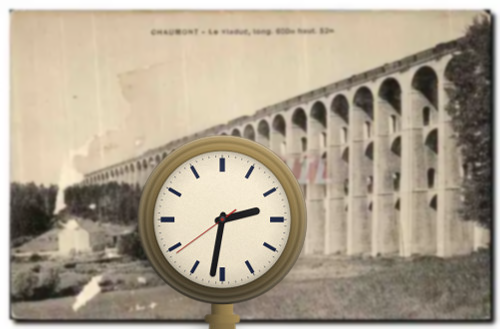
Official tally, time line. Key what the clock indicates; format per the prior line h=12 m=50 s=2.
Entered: h=2 m=31 s=39
